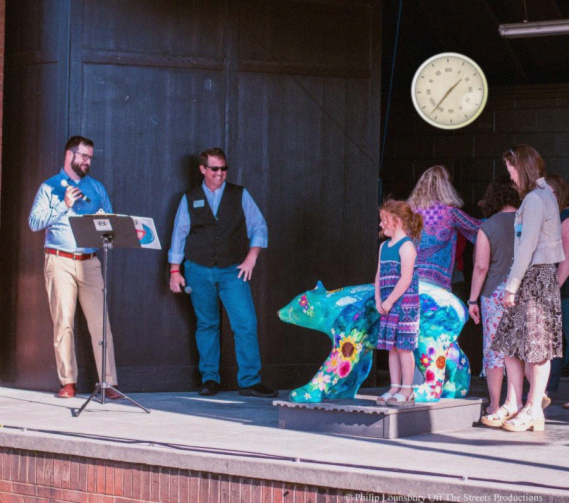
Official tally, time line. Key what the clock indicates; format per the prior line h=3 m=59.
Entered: h=1 m=37
